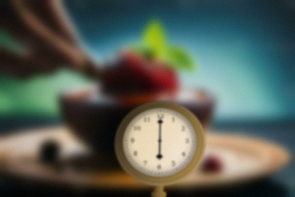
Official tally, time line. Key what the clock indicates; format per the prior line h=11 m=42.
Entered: h=6 m=0
